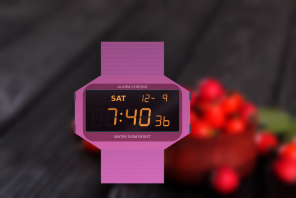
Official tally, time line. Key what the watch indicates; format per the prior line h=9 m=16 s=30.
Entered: h=7 m=40 s=36
